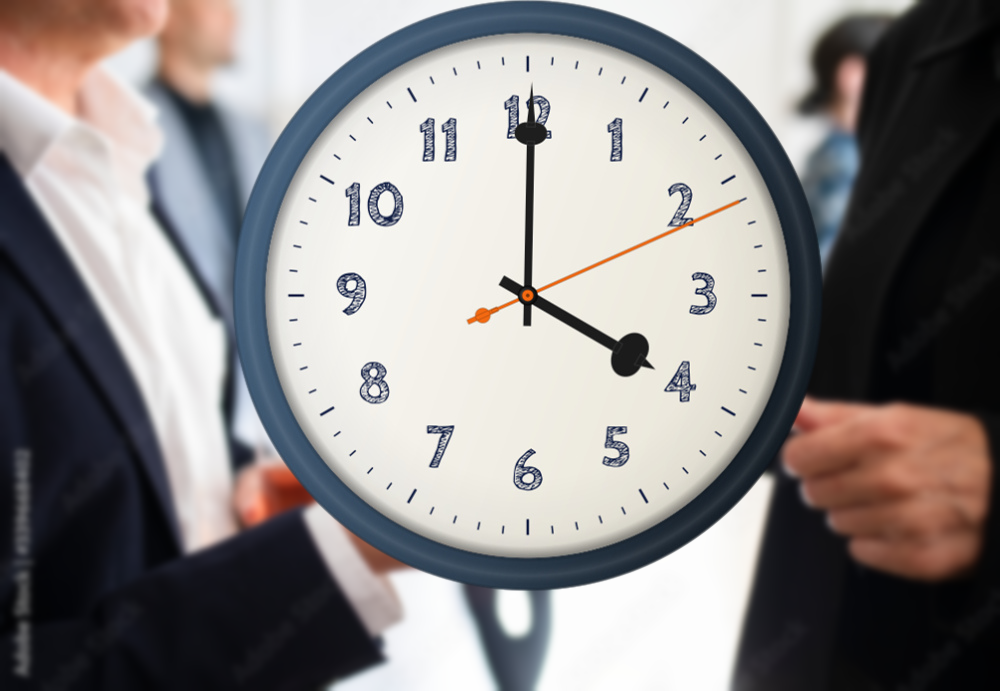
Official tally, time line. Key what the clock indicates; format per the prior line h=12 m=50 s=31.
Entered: h=4 m=0 s=11
